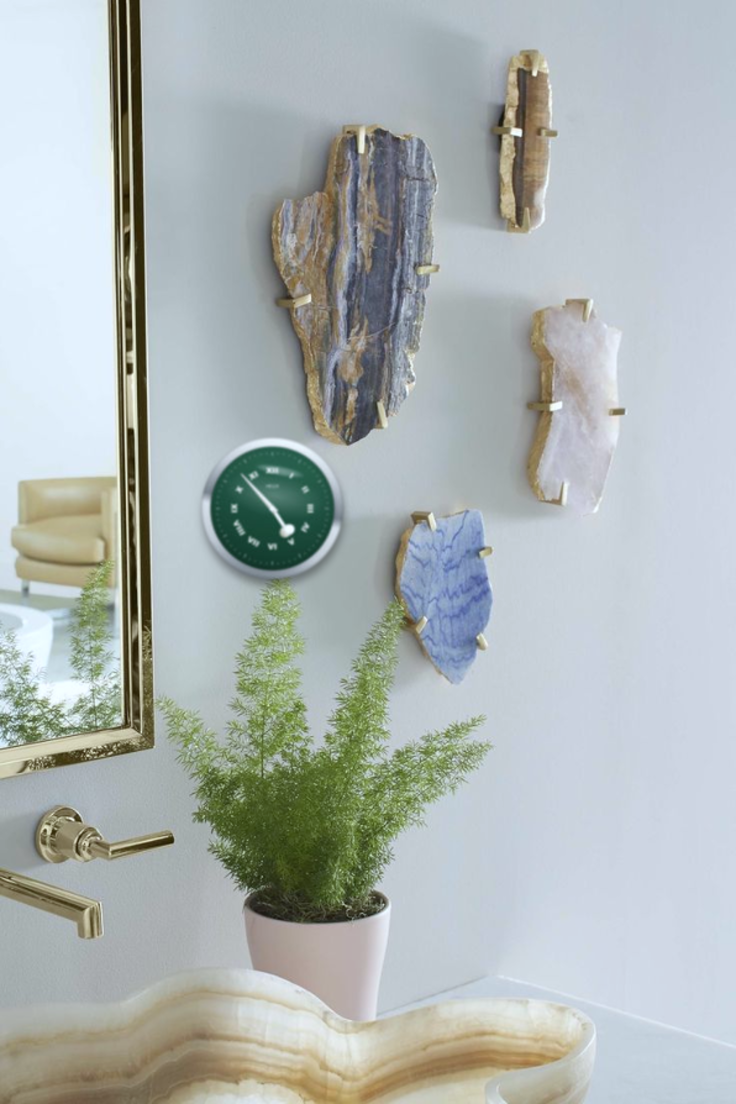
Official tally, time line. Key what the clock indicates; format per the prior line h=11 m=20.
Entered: h=4 m=53
